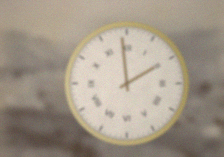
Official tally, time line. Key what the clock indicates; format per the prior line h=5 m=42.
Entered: h=1 m=59
